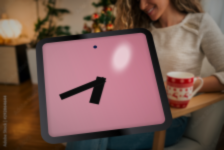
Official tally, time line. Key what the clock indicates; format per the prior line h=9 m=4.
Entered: h=6 m=42
